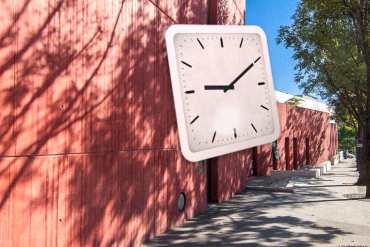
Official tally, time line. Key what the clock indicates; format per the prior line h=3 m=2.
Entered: h=9 m=10
